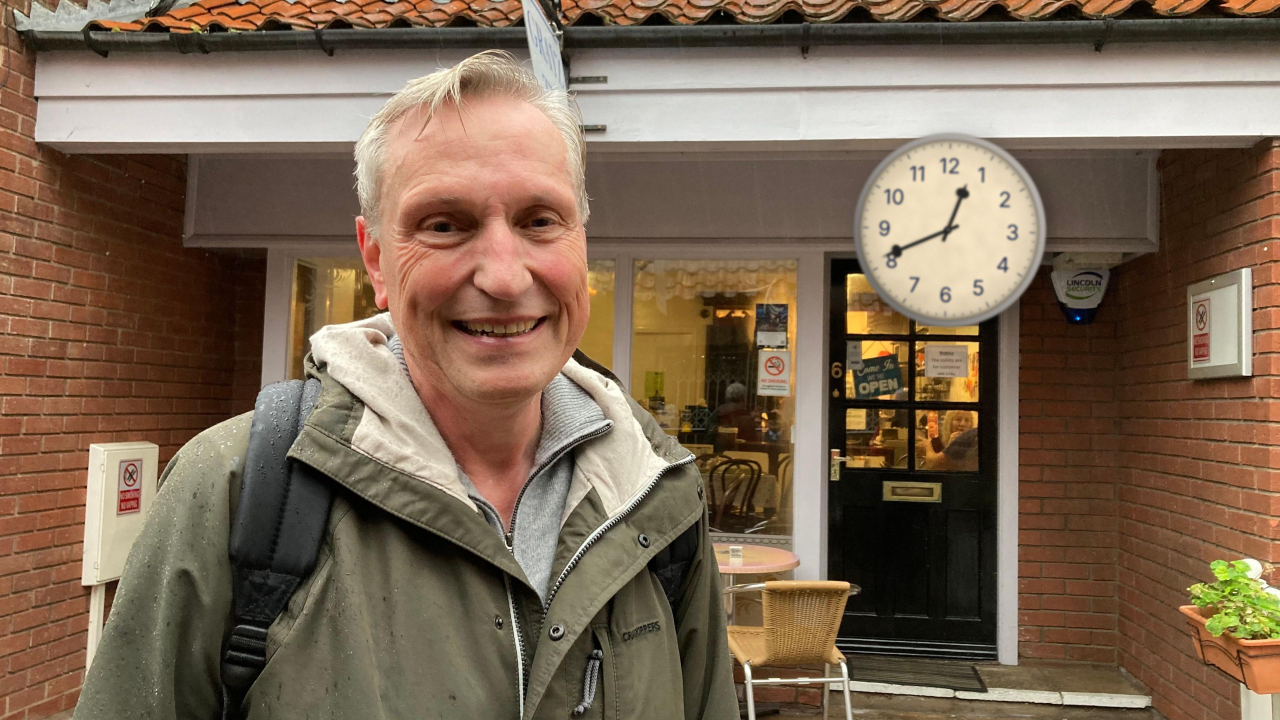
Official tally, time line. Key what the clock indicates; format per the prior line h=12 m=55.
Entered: h=12 m=41
